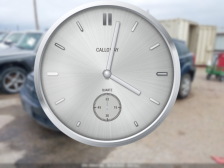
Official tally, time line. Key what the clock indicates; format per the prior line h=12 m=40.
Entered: h=4 m=2
